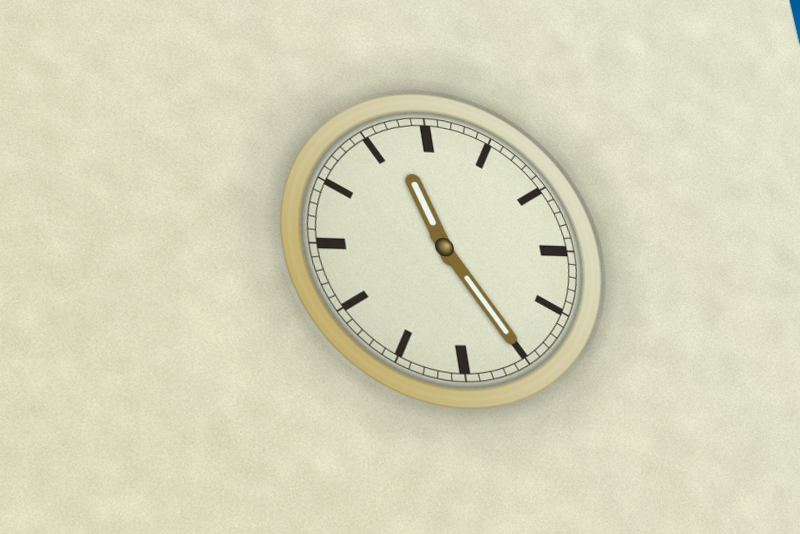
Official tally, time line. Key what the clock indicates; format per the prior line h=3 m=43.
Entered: h=11 m=25
